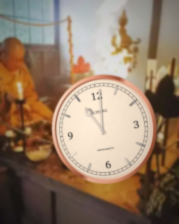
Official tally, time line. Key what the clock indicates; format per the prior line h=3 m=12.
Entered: h=11 m=1
